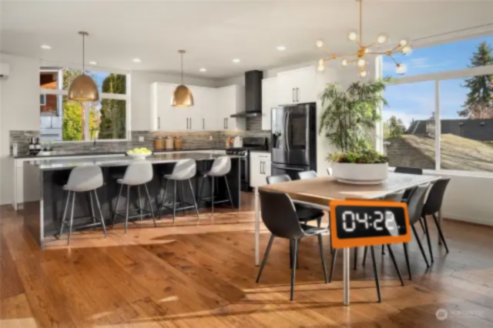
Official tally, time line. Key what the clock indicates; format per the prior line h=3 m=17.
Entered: h=4 m=22
